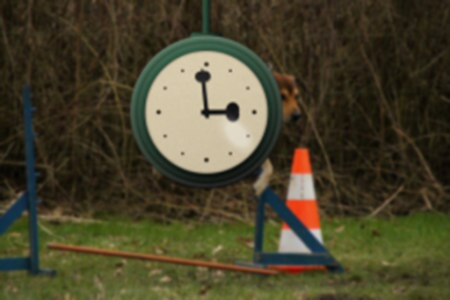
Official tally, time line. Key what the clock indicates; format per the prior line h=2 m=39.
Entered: h=2 m=59
